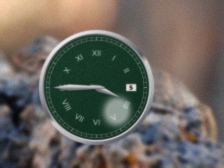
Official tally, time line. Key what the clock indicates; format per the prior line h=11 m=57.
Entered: h=3 m=45
